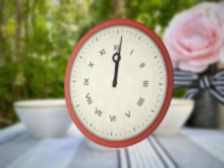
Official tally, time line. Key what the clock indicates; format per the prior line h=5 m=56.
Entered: h=12 m=1
